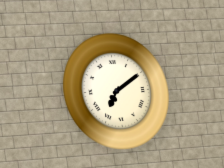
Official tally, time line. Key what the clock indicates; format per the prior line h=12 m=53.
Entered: h=7 m=10
